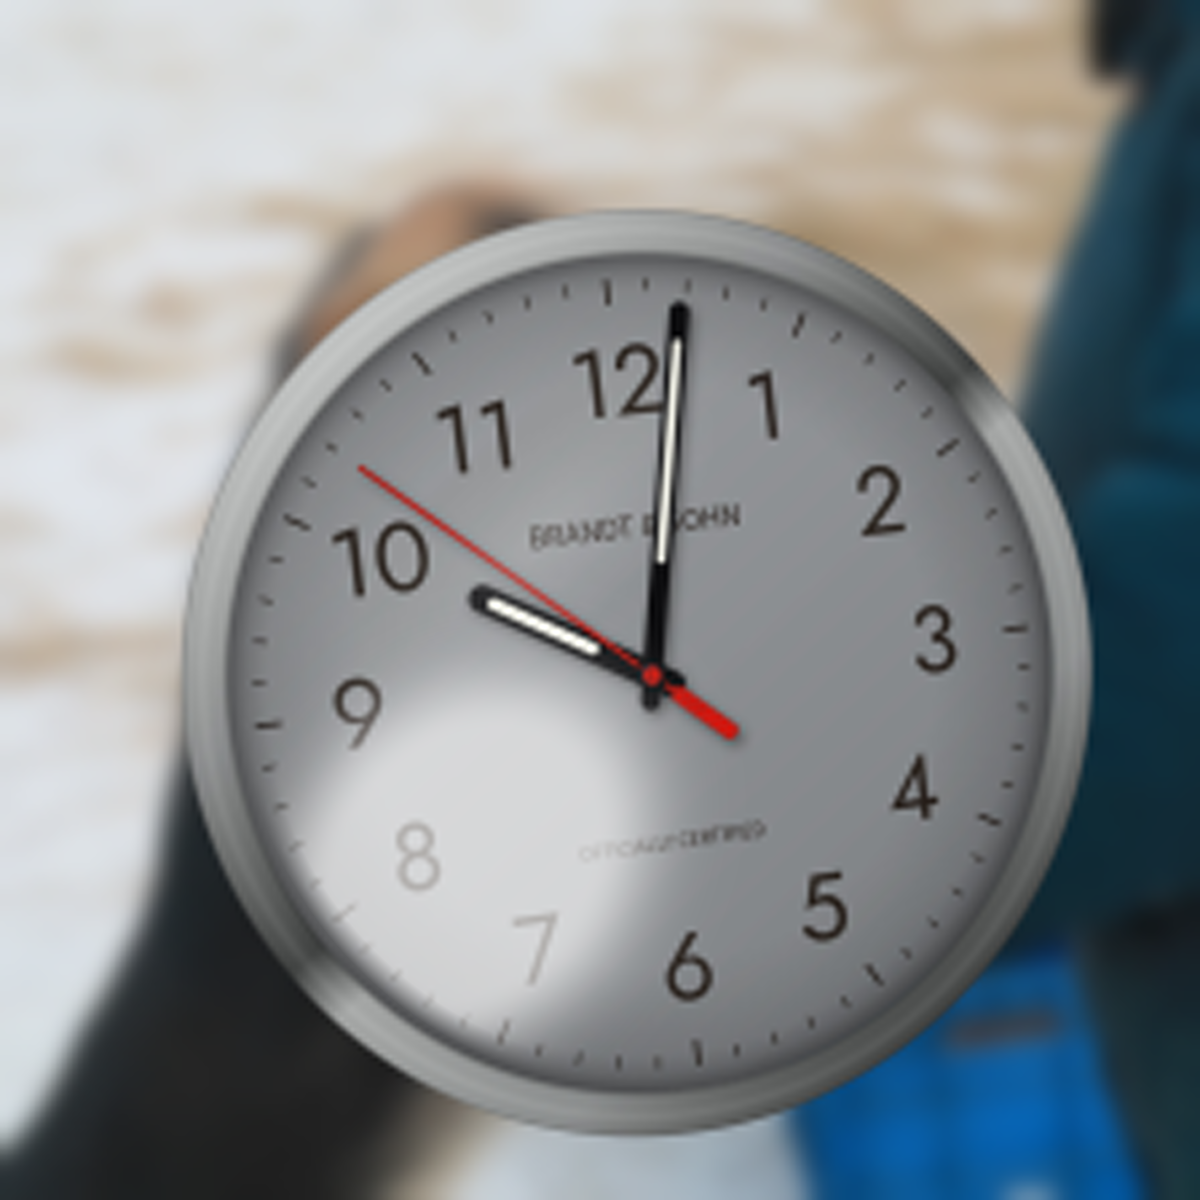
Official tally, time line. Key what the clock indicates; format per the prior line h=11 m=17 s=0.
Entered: h=10 m=1 s=52
